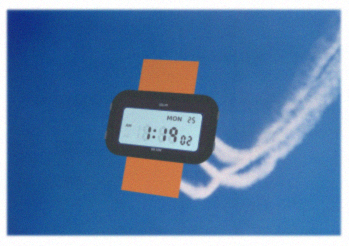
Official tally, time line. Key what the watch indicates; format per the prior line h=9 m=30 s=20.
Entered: h=1 m=19 s=2
